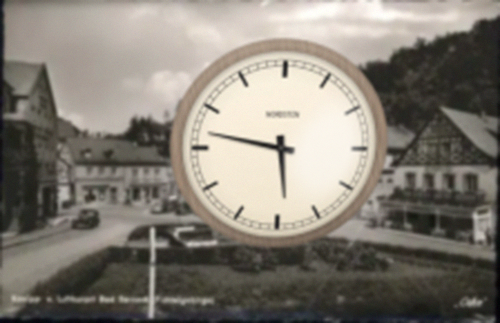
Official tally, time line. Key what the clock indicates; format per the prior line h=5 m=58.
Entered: h=5 m=47
